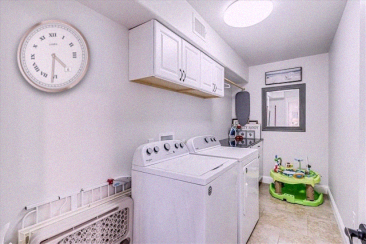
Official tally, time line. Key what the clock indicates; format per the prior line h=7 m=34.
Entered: h=4 m=31
